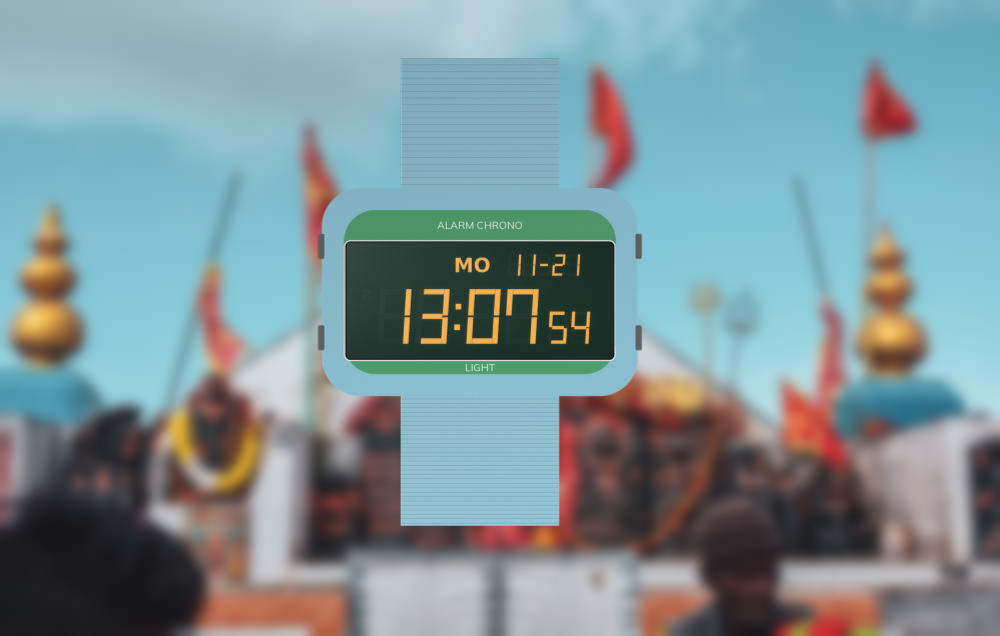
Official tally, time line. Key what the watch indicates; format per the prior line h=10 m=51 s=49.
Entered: h=13 m=7 s=54
